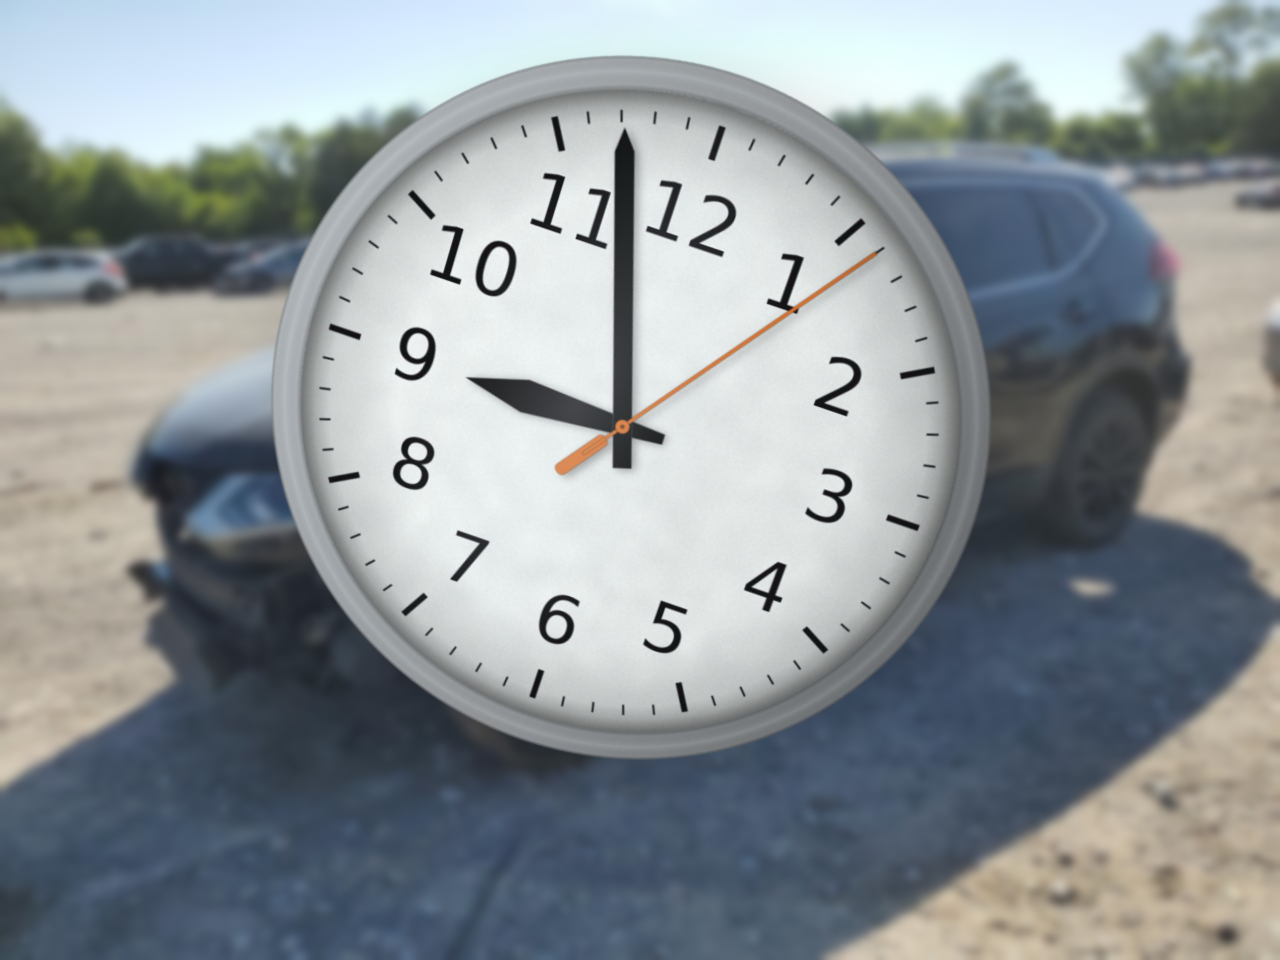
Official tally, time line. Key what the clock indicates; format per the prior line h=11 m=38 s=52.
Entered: h=8 m=57 s=6
